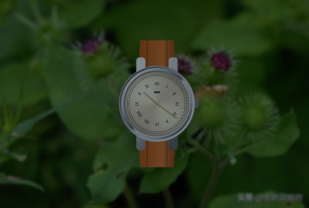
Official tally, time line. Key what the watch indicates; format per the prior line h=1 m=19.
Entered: h=10 m=21
